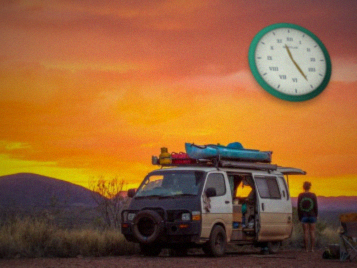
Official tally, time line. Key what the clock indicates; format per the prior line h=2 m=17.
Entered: h=11 m=25
